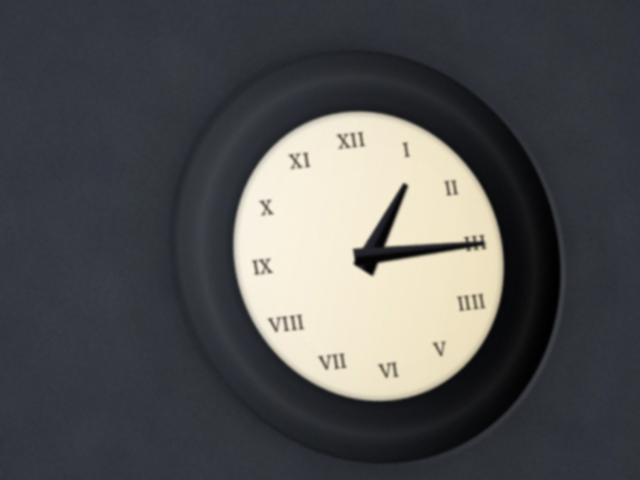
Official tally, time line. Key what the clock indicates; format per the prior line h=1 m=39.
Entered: h=1 m=15
